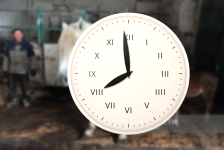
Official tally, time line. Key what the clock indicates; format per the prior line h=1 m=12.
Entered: h=7 m=59
